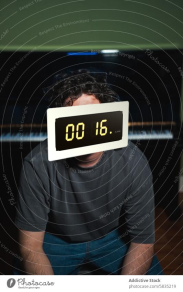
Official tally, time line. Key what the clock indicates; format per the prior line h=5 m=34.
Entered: h=0 m=16
